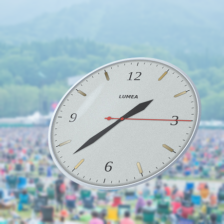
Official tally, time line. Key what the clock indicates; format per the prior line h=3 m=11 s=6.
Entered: h=1 m=37 s=15
